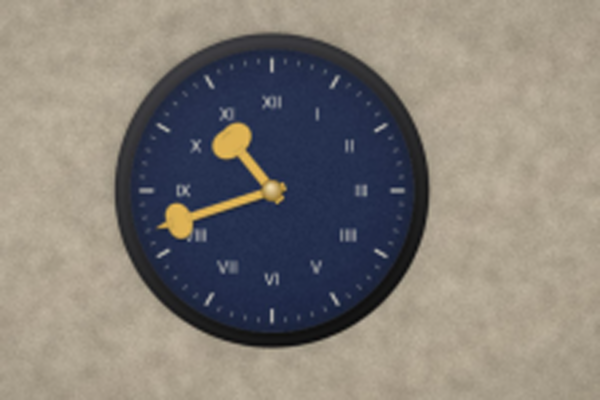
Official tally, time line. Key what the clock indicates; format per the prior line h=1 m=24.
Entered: h=10 m=42
